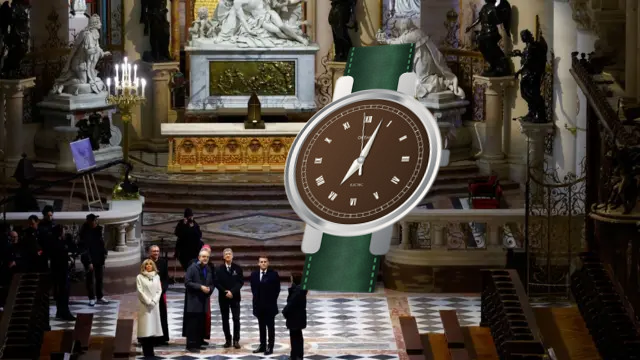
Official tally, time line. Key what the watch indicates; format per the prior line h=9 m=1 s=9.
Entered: h=7 m=2 s=59
